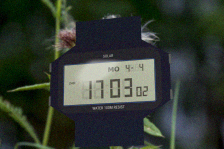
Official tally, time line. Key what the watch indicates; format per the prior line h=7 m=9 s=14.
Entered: h=17 m=3 s=2
